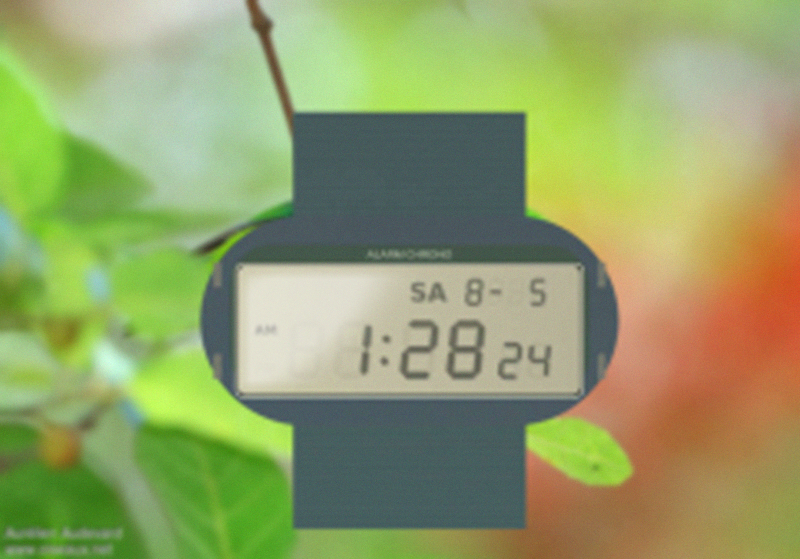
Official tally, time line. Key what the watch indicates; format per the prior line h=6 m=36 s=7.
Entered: h=1 m=28 s=24
